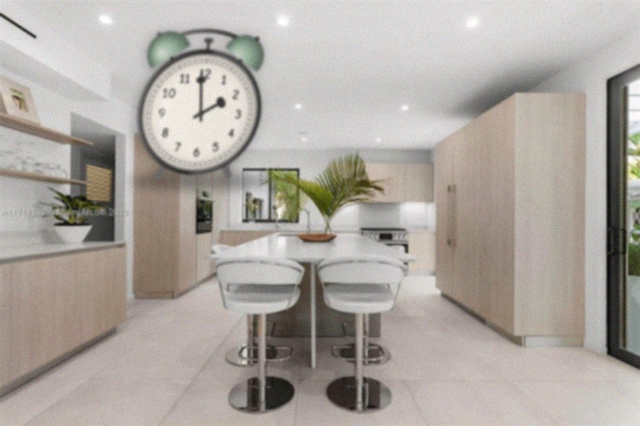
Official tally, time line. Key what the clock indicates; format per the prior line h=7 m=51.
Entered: h=1 m=59
